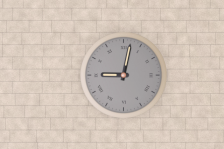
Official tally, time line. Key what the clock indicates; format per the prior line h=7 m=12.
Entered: h=9 m=2
